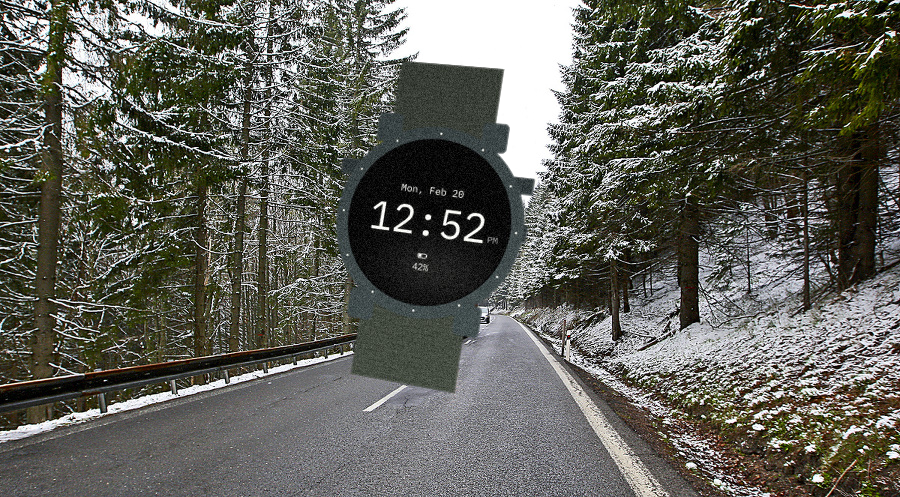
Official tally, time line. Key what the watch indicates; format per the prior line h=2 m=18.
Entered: h=12 m=52
